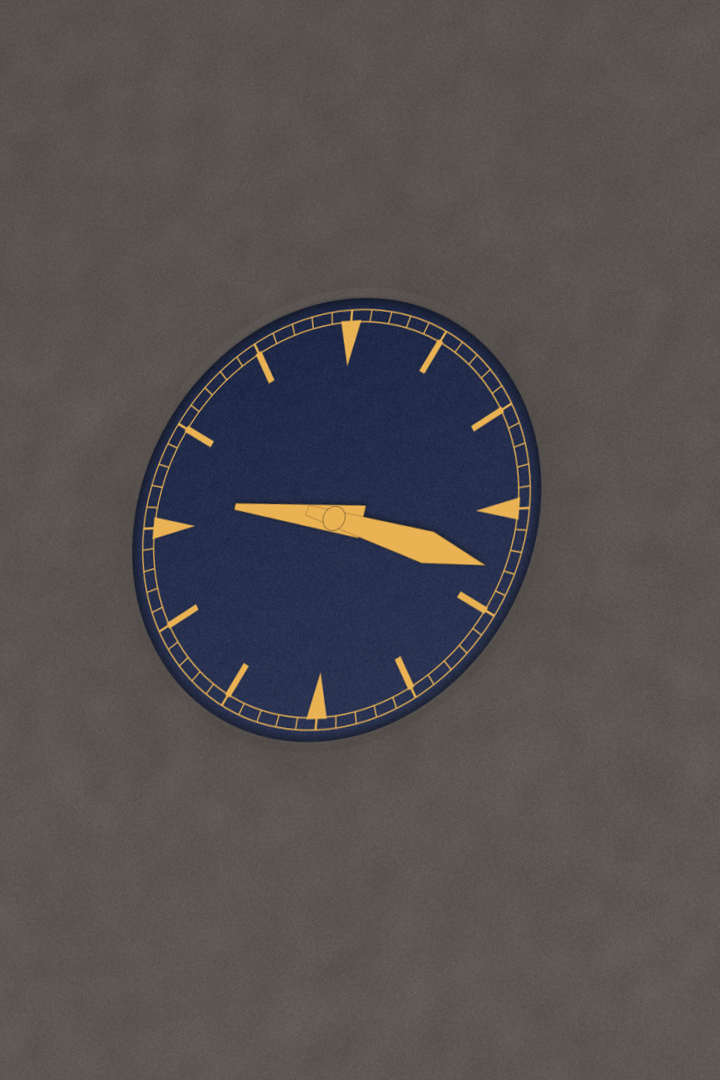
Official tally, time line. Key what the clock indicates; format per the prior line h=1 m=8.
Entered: h=9 m=18
